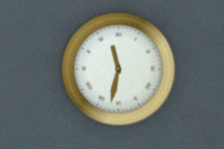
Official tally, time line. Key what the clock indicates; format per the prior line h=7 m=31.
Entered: h=11 m=32
